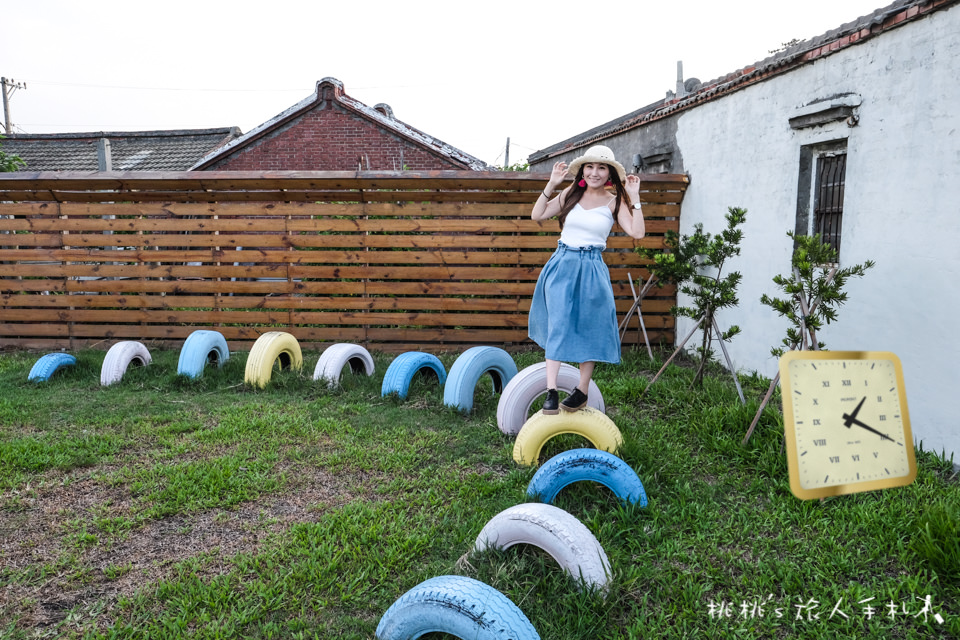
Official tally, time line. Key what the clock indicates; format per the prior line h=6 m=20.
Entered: h=1 m=20
